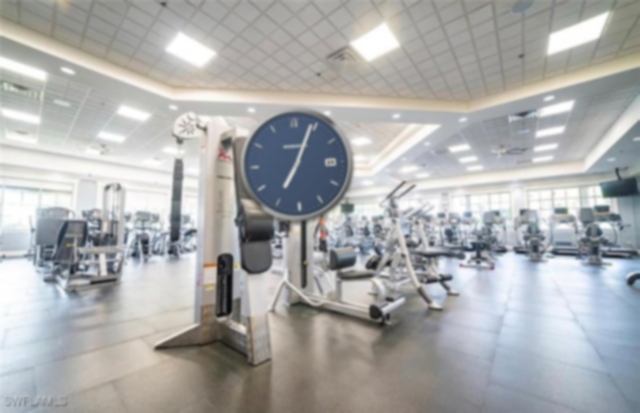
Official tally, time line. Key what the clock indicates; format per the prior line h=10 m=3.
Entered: h=7 m=4
